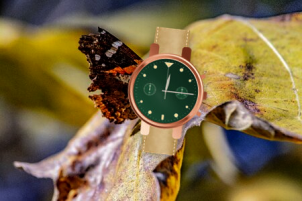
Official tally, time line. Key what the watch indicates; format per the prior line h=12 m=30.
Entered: h=12 m=15
